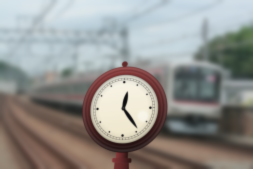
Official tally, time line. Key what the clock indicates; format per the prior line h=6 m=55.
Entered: h=12 m=24
